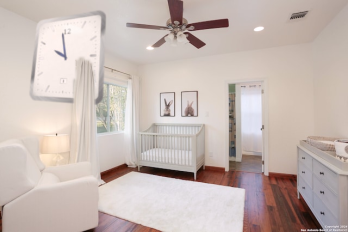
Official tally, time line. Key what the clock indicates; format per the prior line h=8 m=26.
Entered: h=9 m=58
